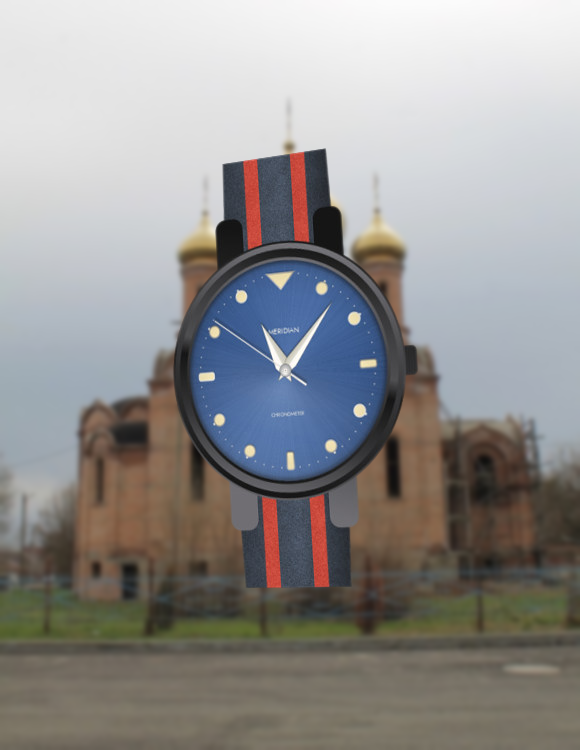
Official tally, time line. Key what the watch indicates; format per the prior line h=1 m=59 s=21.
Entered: h=11 m=6 s=51
